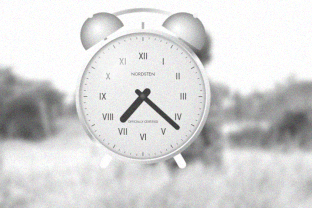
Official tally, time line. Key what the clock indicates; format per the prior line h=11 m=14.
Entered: h=7 m=22
